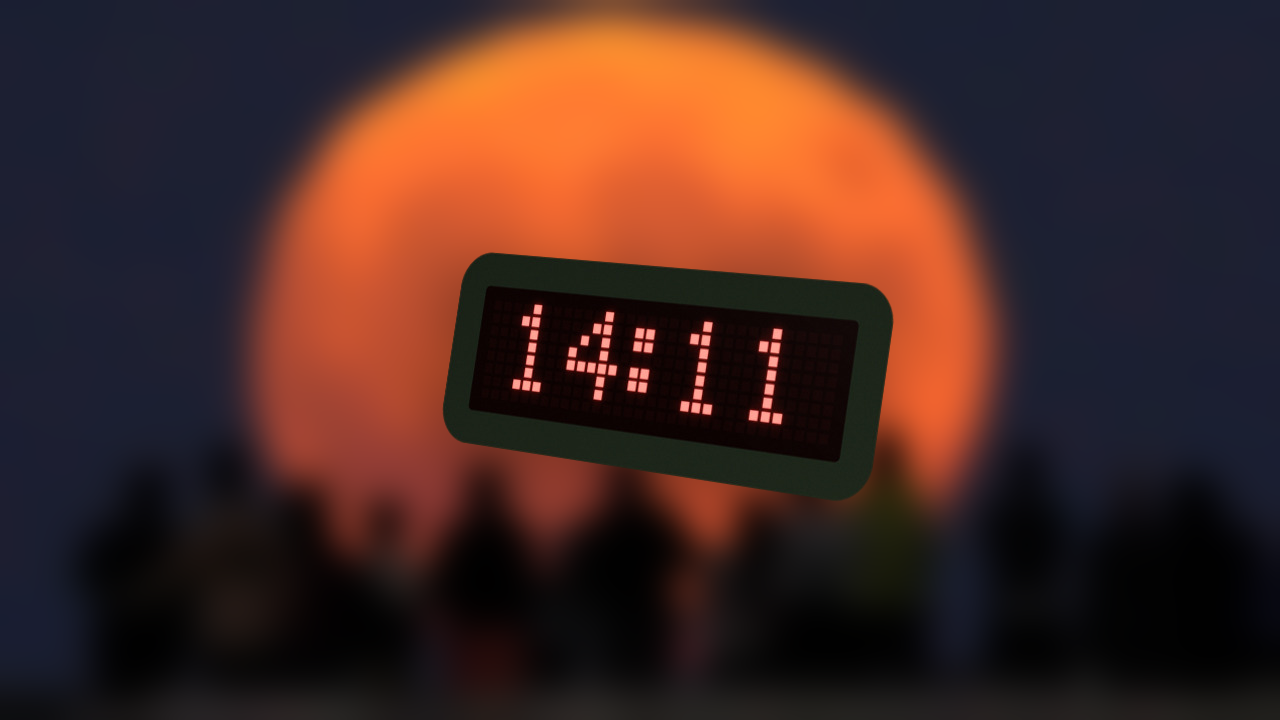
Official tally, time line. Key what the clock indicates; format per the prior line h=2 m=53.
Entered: h=14 m=11
